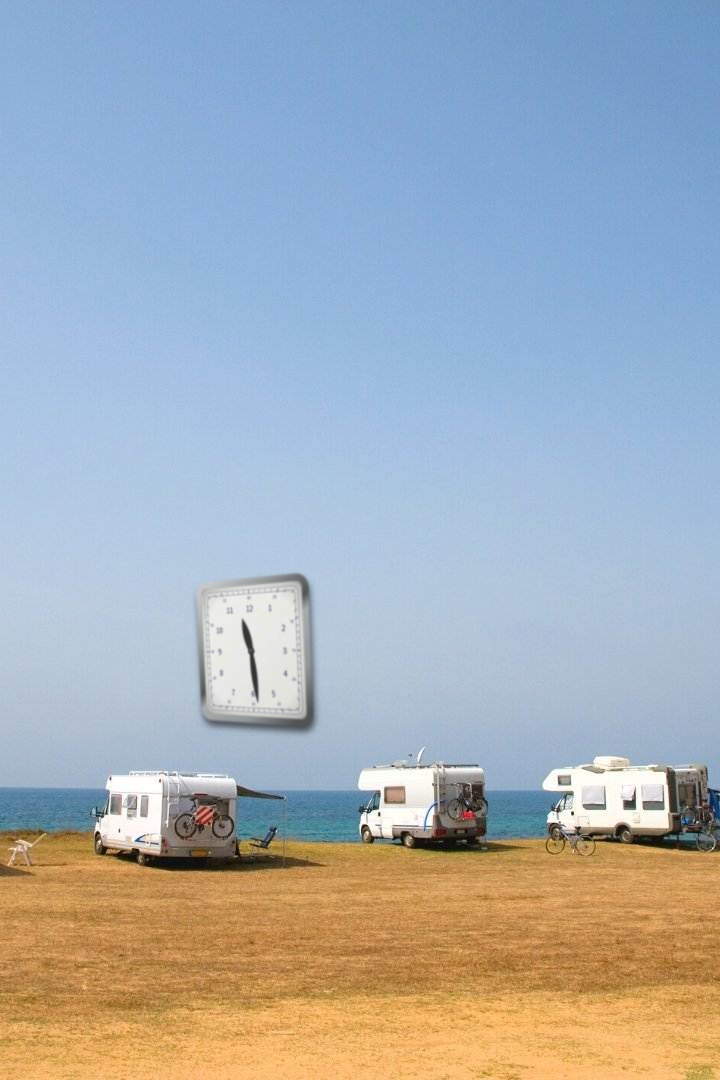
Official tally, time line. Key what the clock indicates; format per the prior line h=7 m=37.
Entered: h=11 m=29
